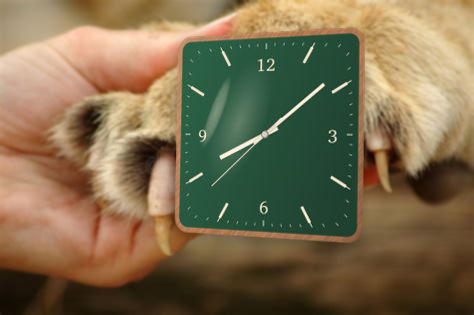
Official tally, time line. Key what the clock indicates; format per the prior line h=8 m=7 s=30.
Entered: h=8 m=8 s=38
